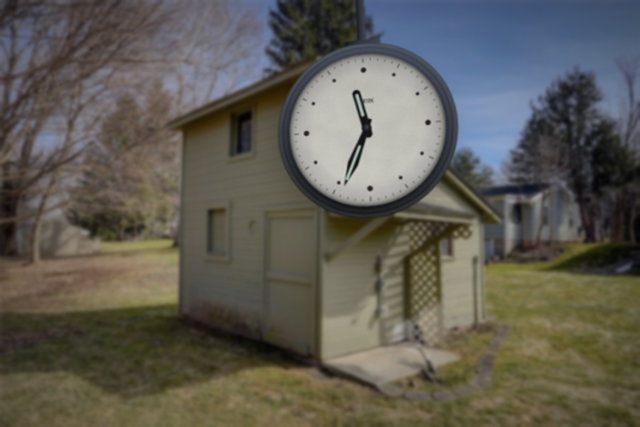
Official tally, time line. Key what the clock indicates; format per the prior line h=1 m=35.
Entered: h=11 m=34
